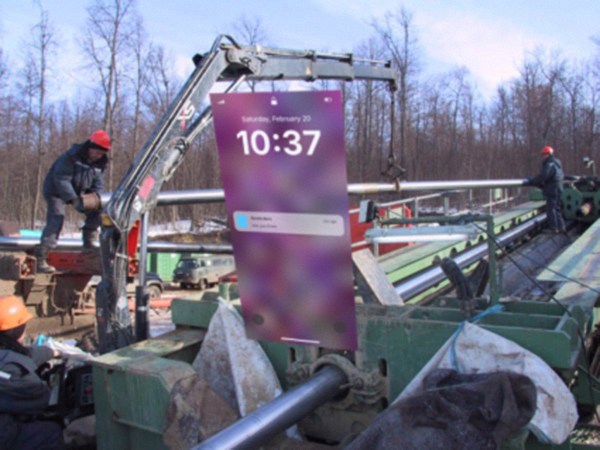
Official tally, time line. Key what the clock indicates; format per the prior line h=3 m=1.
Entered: h=10 m=37
